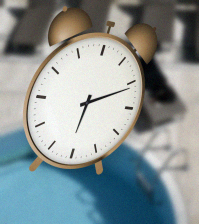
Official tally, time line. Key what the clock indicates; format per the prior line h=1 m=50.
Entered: h=6 m=11
